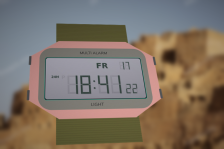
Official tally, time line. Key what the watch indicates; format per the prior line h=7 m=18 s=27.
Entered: h=18 m=41 s=22
